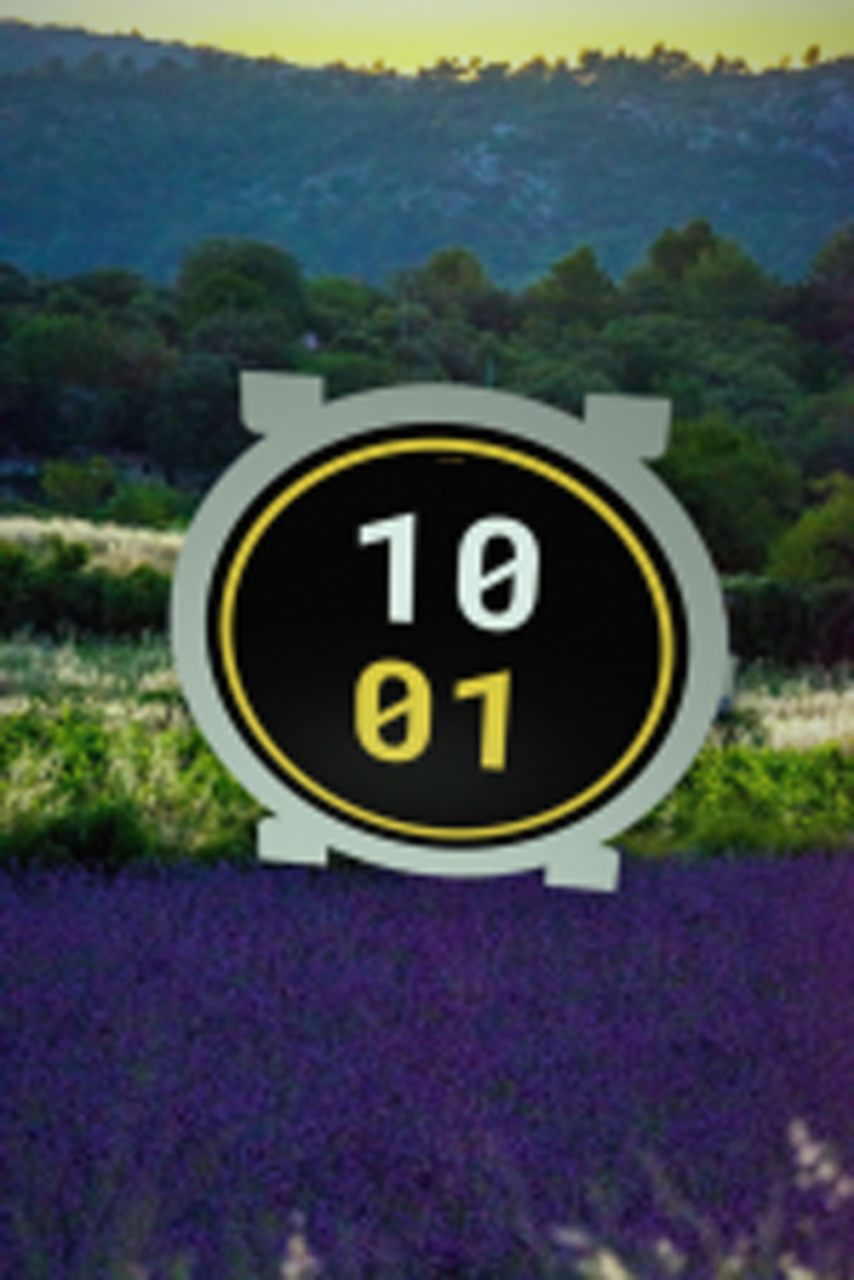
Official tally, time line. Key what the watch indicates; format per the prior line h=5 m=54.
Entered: h=10 m=1
